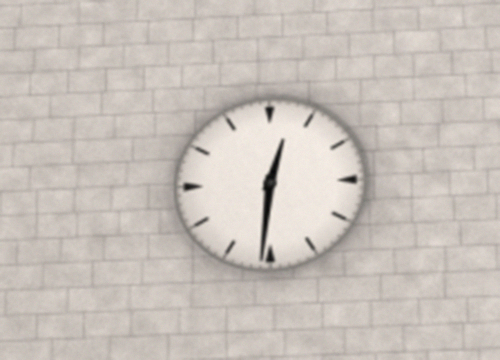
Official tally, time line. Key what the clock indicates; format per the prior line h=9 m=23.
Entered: h=12 m=31
